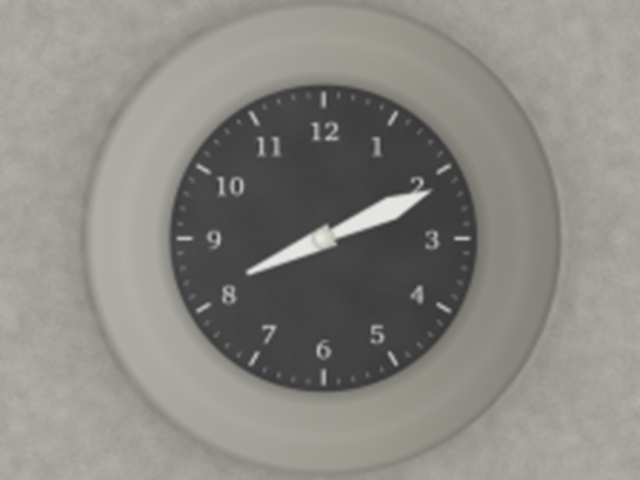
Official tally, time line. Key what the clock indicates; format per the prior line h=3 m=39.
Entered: h=8 m=11
